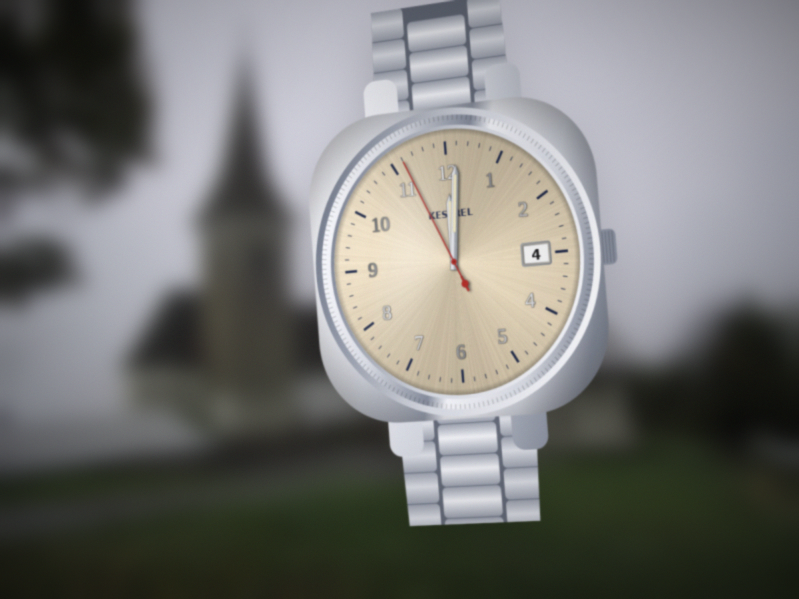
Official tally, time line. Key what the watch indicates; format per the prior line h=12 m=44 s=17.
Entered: h=12 m=0 s=56
